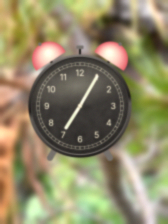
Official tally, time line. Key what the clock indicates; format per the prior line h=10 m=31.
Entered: h=7 m=5
